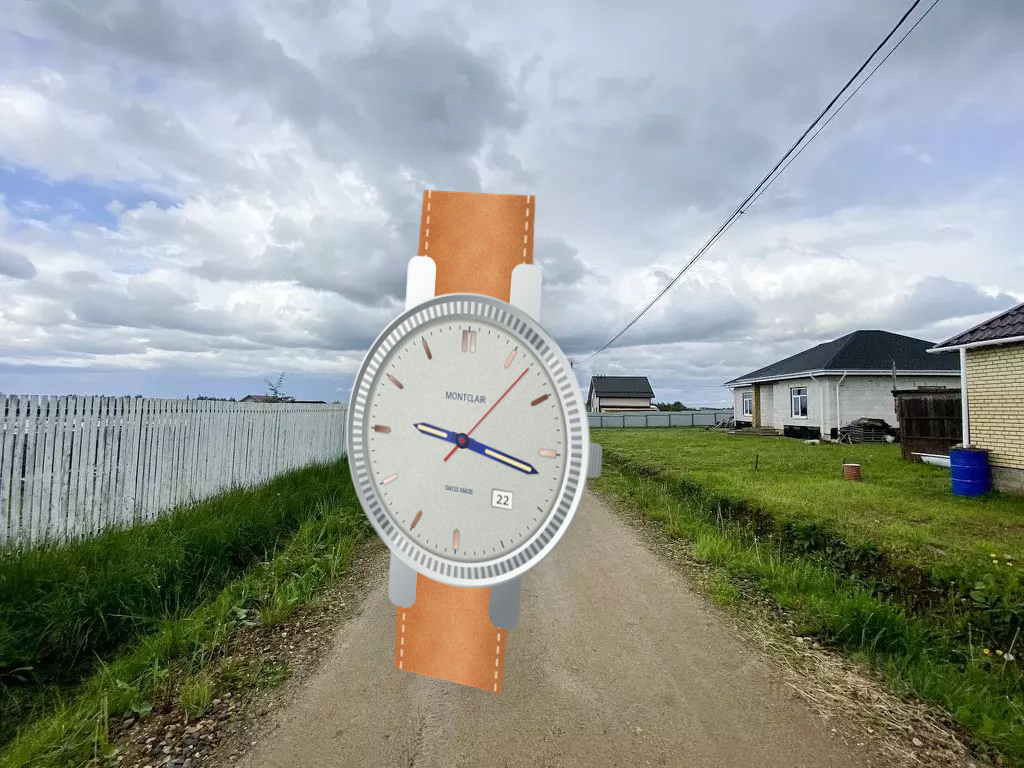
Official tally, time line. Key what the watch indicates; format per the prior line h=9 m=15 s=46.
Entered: h=9 m=17 s=7
